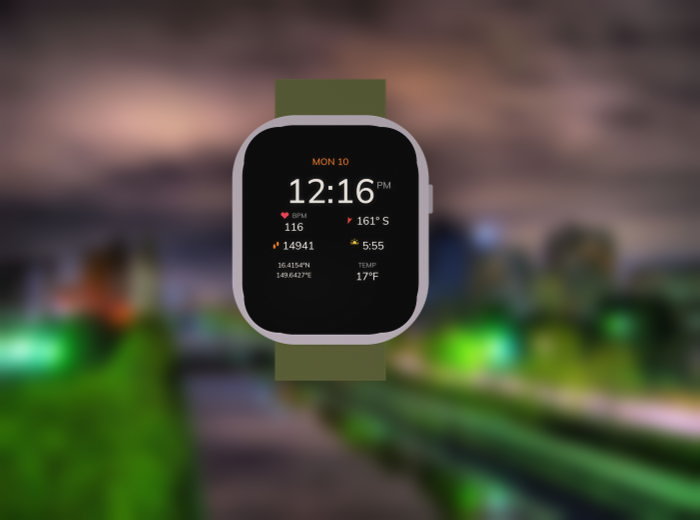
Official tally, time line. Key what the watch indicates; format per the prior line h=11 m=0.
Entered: h=12 m=16
